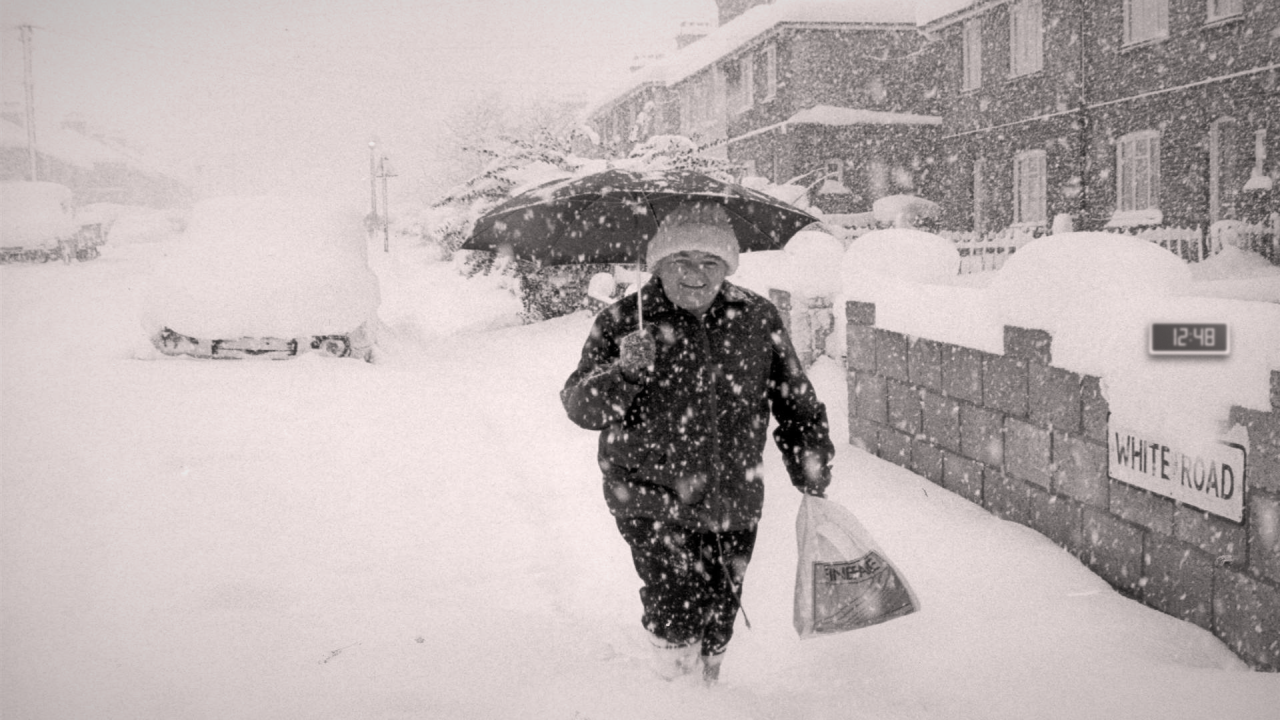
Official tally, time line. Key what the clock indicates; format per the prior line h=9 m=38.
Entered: h=12 m=48
